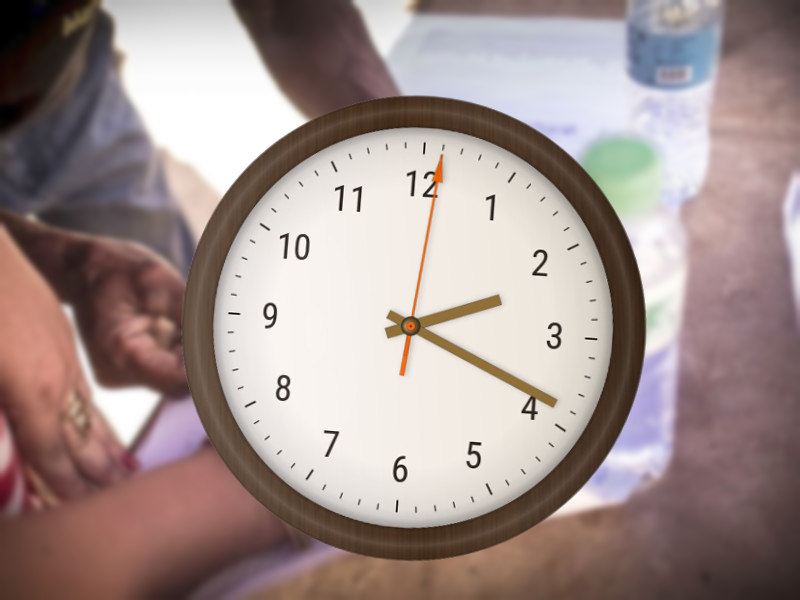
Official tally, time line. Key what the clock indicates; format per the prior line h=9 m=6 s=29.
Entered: h=2 m=19 s=1
